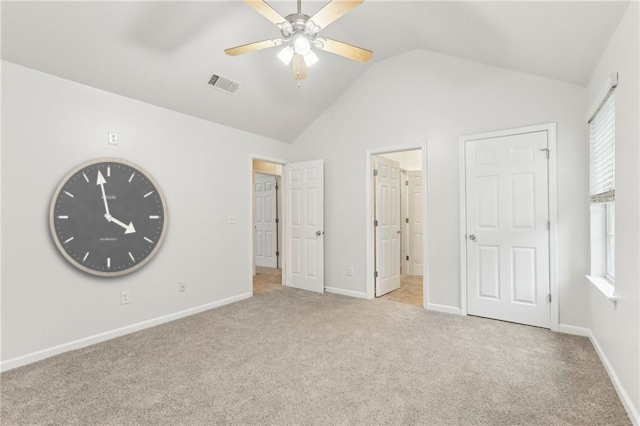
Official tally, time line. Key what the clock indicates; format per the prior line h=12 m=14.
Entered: h=3 m=58
